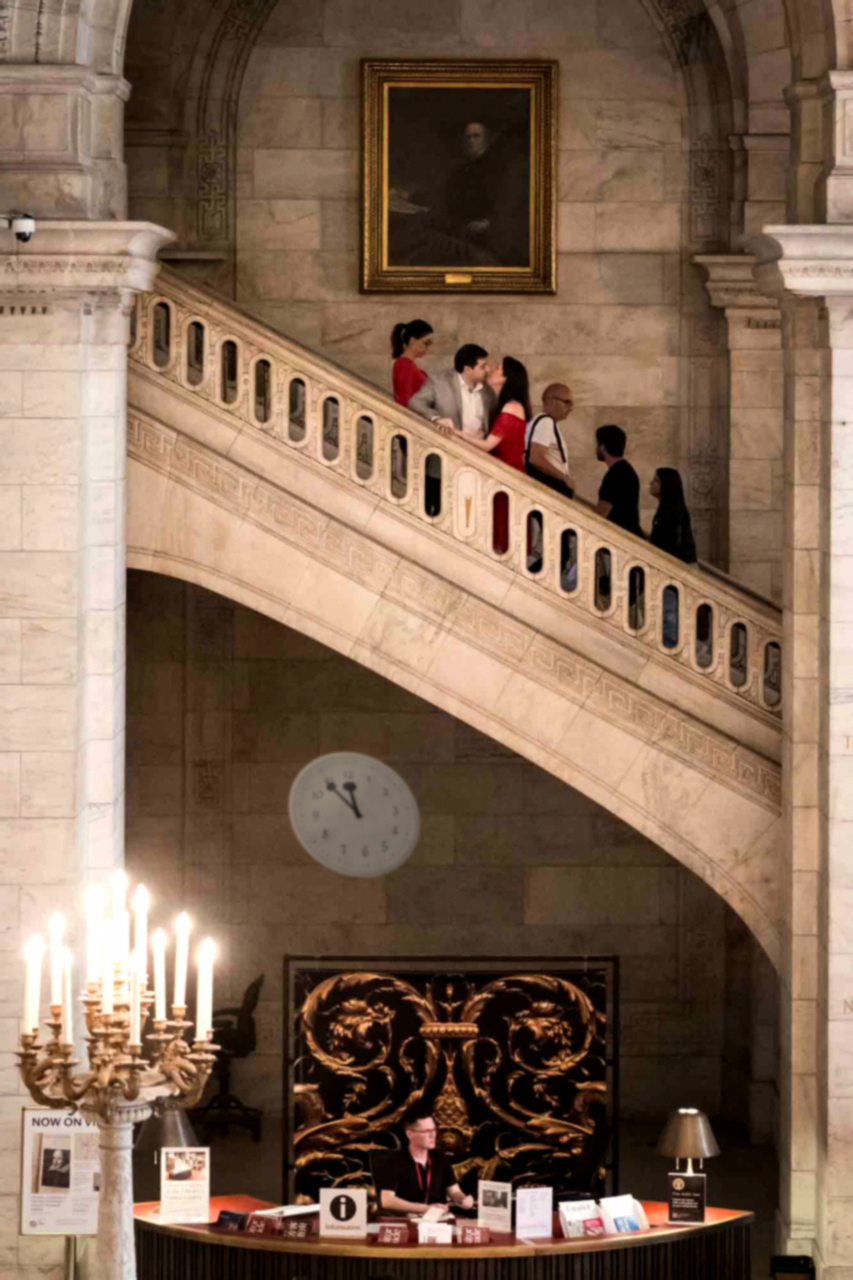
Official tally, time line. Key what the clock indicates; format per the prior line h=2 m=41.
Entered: h=11 m=54
